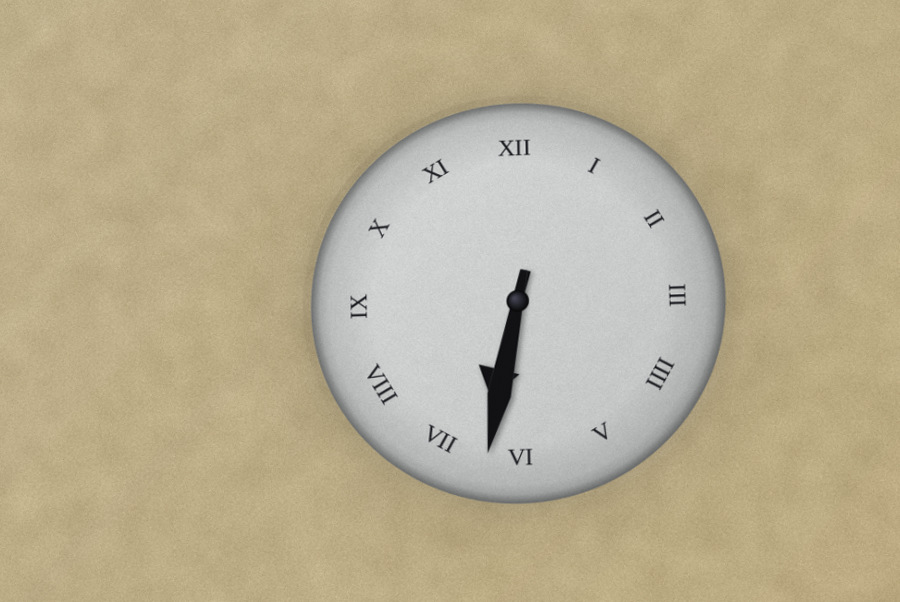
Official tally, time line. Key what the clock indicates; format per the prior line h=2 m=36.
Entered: h=6 m=32
